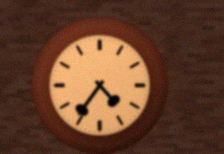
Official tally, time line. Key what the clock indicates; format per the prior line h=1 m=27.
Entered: h=4 m=36
